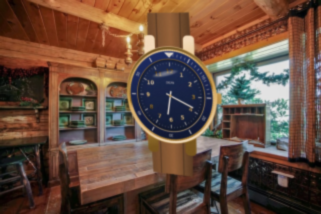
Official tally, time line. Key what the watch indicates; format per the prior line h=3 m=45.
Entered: h=6 m=19
